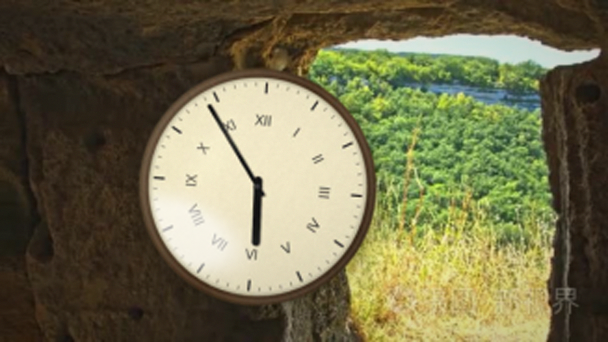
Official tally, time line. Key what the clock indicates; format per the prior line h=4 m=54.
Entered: h=5 m=54
